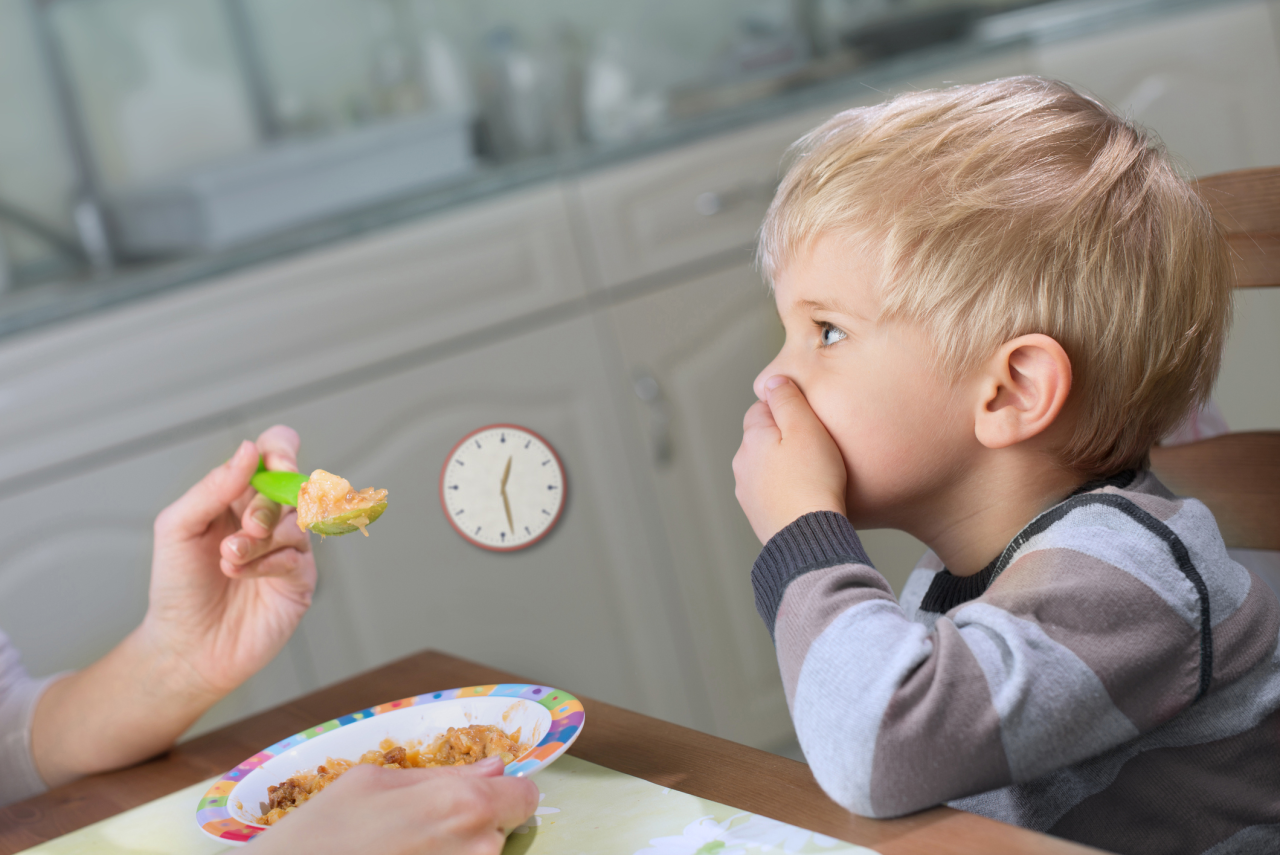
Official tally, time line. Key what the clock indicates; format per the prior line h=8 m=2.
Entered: h=12 m=28
